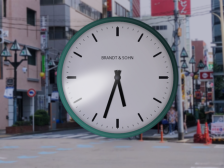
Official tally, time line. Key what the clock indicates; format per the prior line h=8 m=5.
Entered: h=5 m=33
